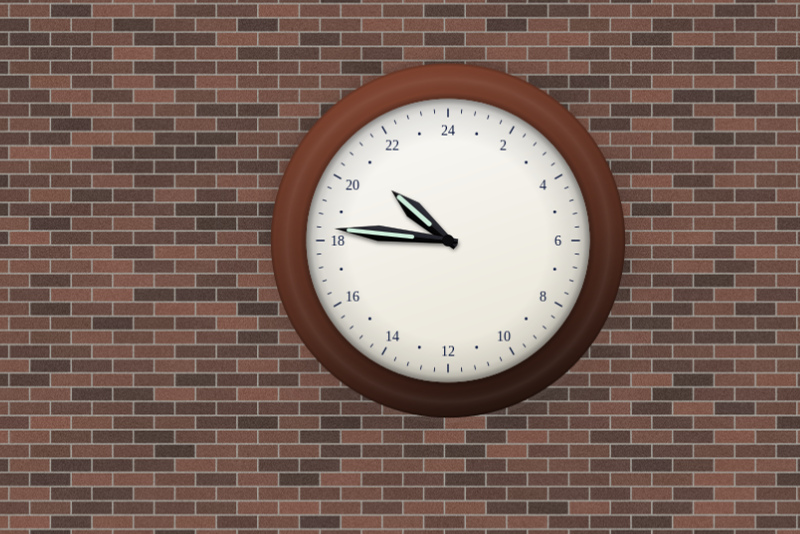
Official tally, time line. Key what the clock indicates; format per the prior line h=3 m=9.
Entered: h=20 m=46
